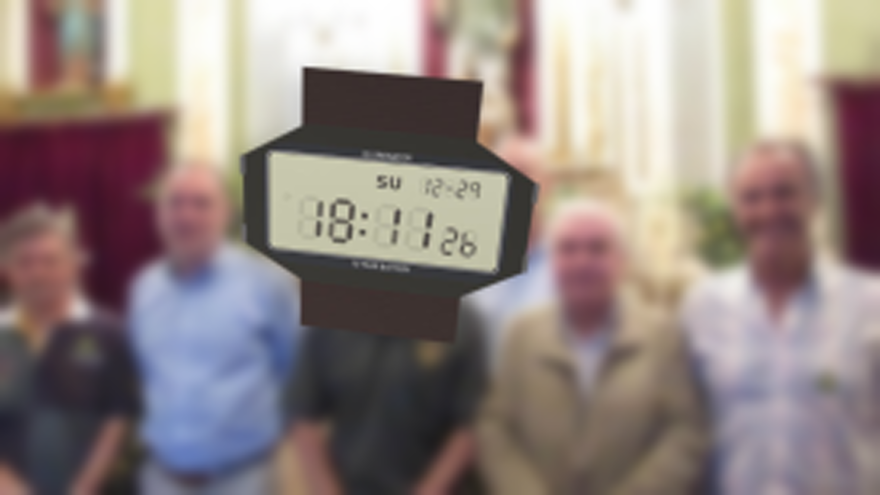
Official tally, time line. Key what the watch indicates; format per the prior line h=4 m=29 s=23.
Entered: h=18 m=11 s=26
